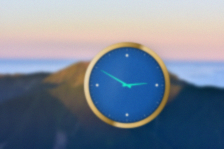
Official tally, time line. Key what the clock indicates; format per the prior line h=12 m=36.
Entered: h=2 m=50
